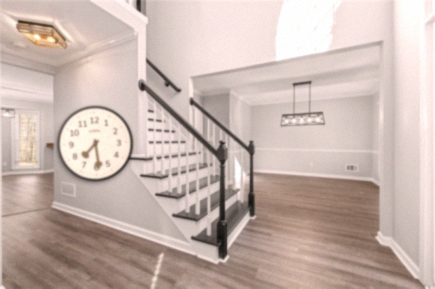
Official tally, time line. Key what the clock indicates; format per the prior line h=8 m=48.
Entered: h=7 m=29
